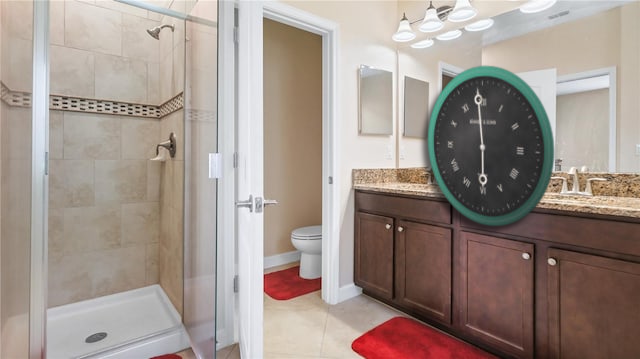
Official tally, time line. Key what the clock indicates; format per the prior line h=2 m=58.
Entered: h=5 m=59
